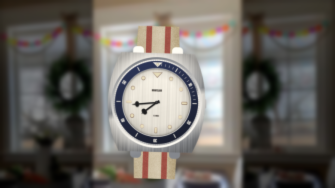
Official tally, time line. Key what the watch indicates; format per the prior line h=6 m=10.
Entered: h=7 m=44
